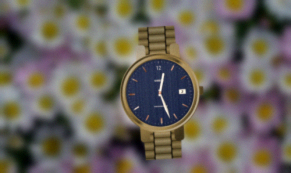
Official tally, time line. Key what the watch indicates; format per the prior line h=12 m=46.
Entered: h=12 m=27
